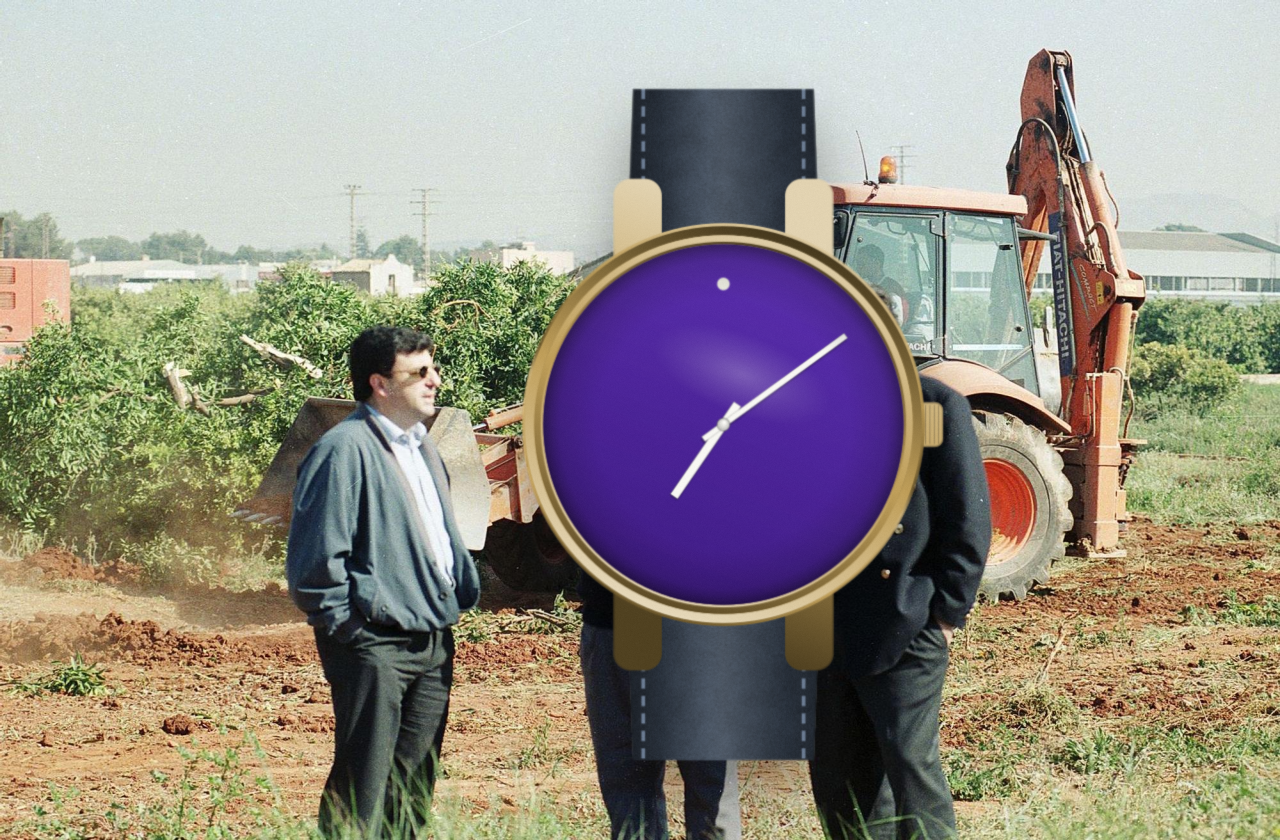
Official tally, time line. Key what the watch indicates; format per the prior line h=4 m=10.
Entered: h=7 m=9
